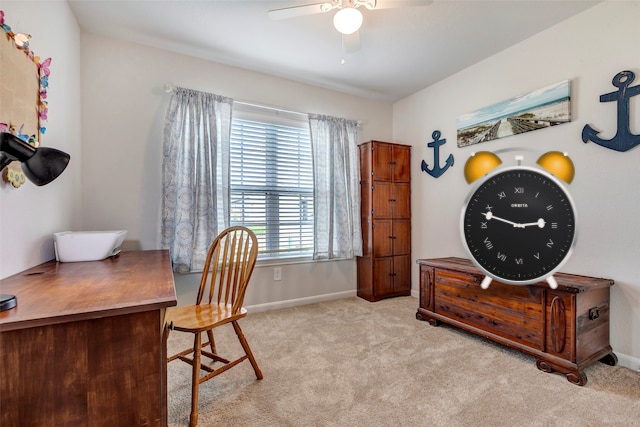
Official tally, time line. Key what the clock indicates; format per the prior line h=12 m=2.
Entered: h=2 m=48
